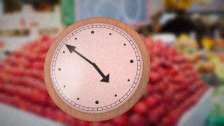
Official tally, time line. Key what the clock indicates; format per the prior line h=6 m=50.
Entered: h=4 m=52
